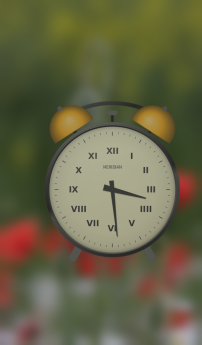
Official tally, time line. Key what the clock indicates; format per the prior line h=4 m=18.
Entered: h=3 m=29
